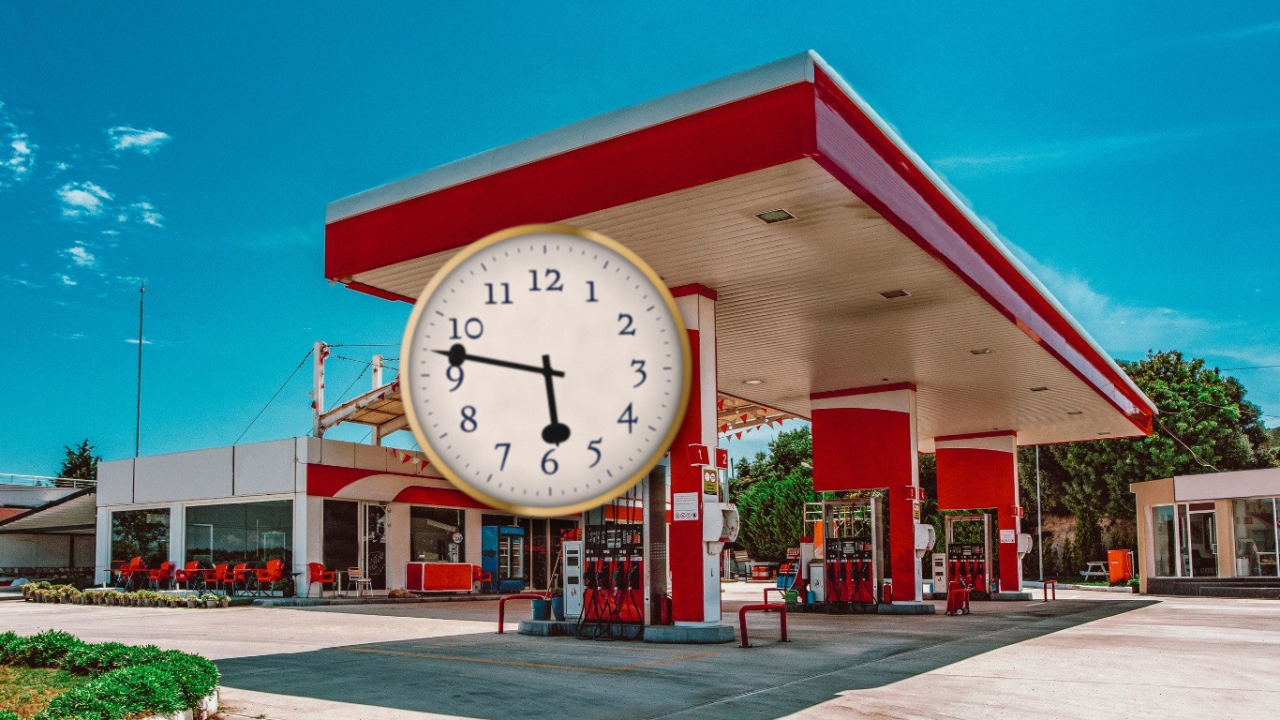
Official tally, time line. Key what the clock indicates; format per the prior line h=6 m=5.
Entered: h=5 m=47
